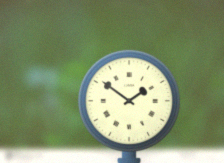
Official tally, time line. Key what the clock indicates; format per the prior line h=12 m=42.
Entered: h=1 m=51
